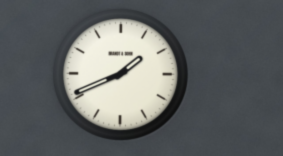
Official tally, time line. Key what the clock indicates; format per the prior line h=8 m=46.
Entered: h=1 m=41
